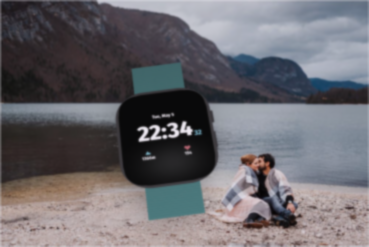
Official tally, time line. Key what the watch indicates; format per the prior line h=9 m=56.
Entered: h=22 m=34
